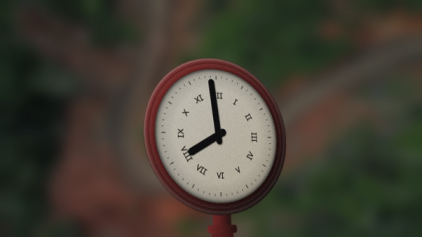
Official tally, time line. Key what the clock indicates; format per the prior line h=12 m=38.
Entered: h=7 m=59
